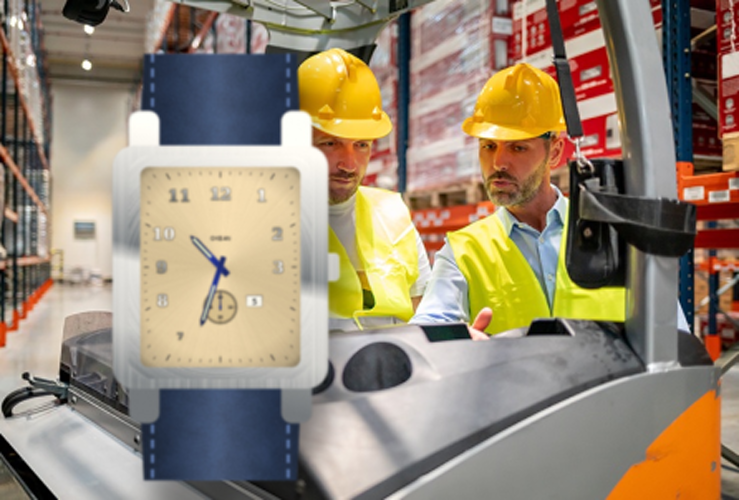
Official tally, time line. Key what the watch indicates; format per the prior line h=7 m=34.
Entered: h=10 m=33
